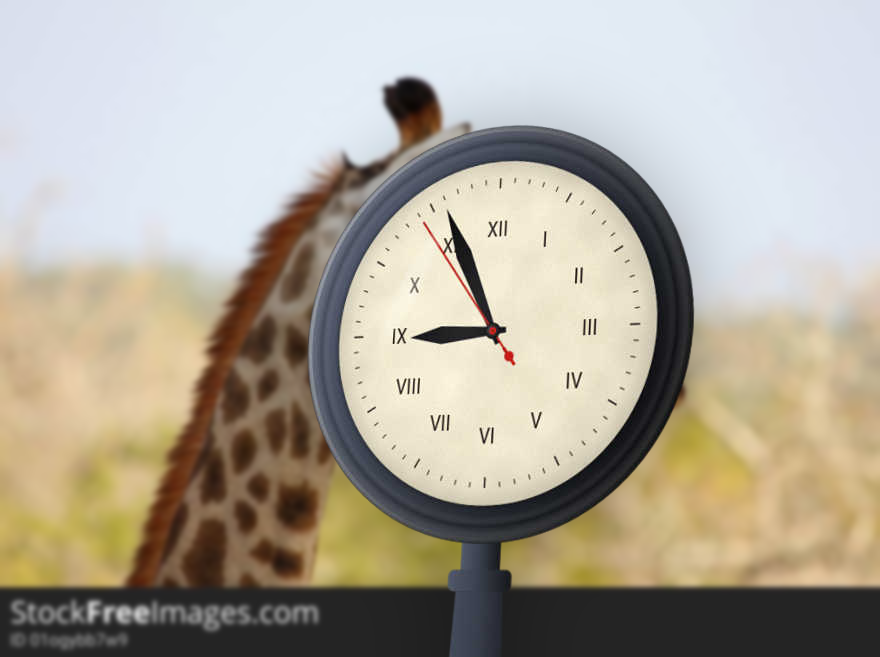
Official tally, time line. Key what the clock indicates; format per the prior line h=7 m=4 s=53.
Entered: h=8 m=55 s=54
